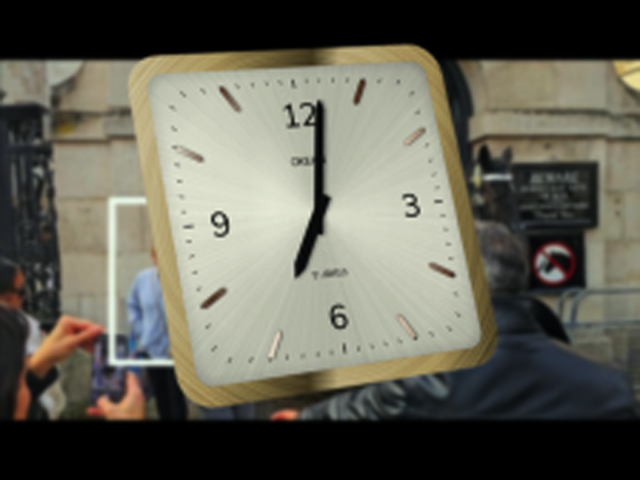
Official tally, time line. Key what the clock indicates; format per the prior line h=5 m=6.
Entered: h=7 m=2
